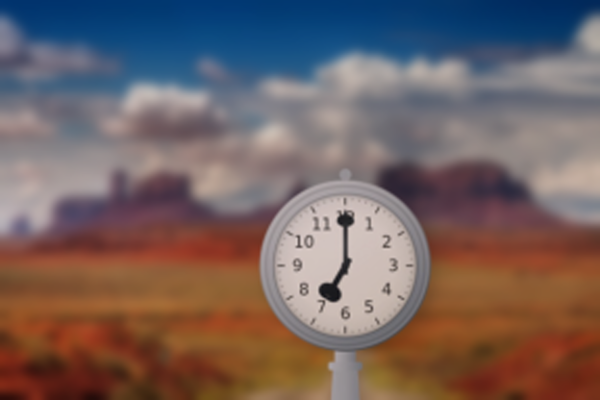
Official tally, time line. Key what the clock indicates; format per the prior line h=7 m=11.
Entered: h=7 m=0
